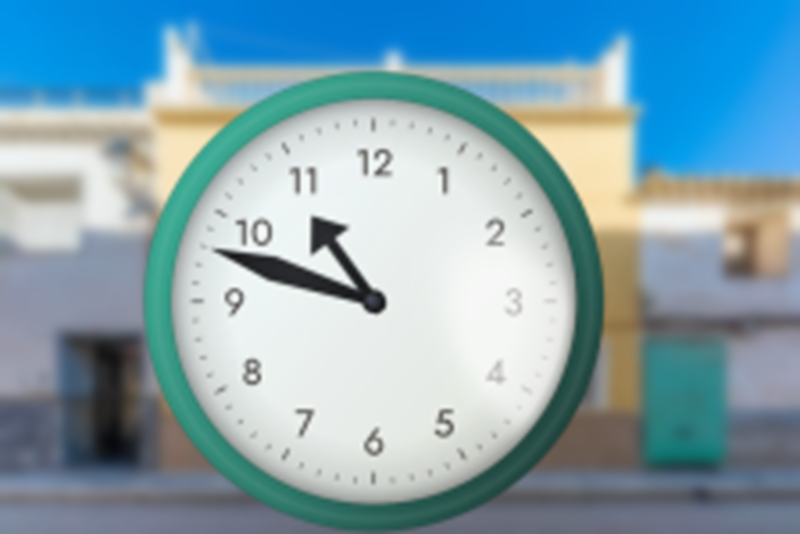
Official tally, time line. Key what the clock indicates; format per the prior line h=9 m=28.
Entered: h=10 m=48
